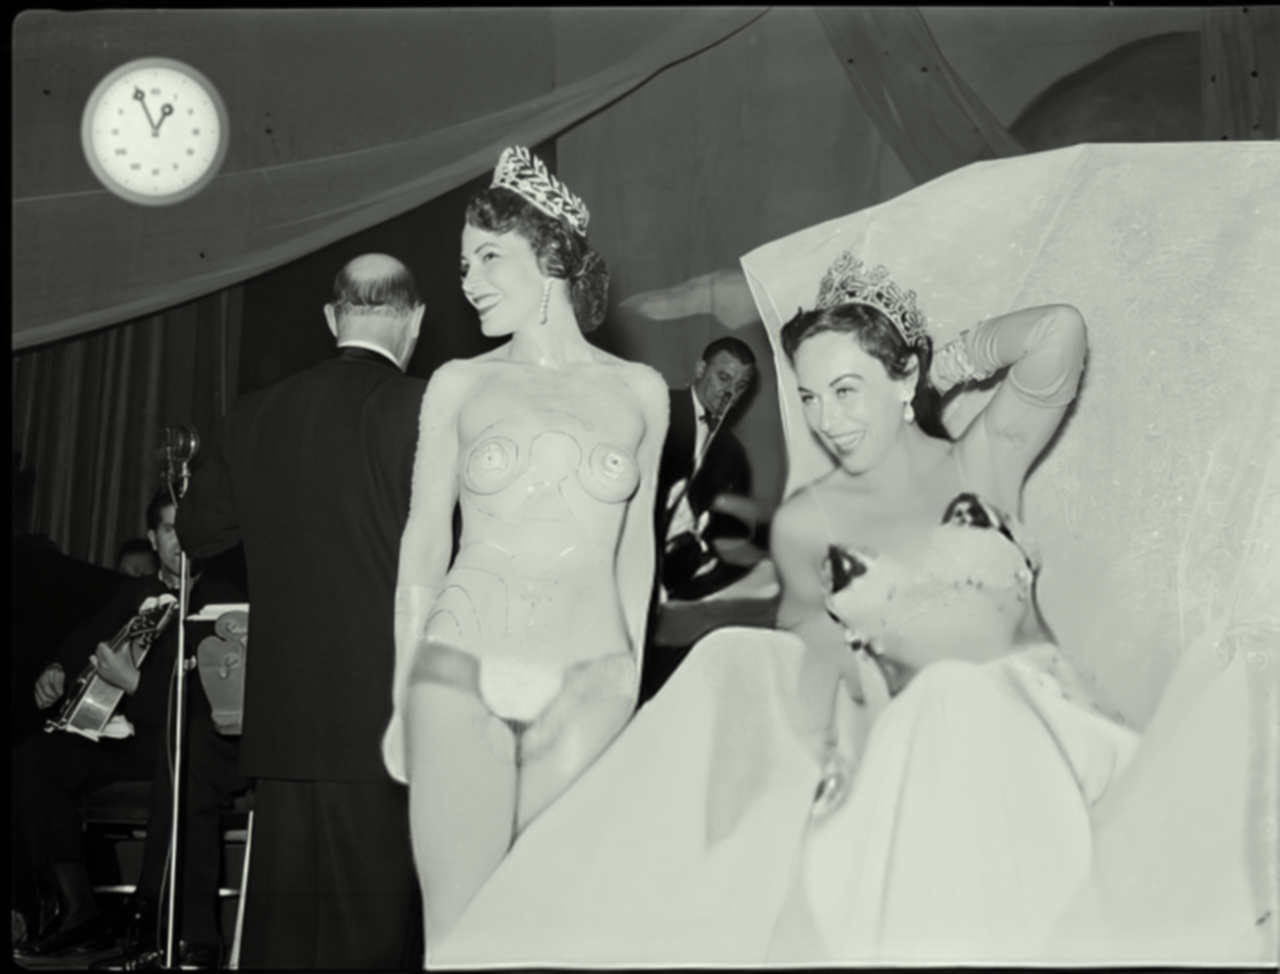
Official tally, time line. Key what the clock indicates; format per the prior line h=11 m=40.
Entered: h=12 m=56
